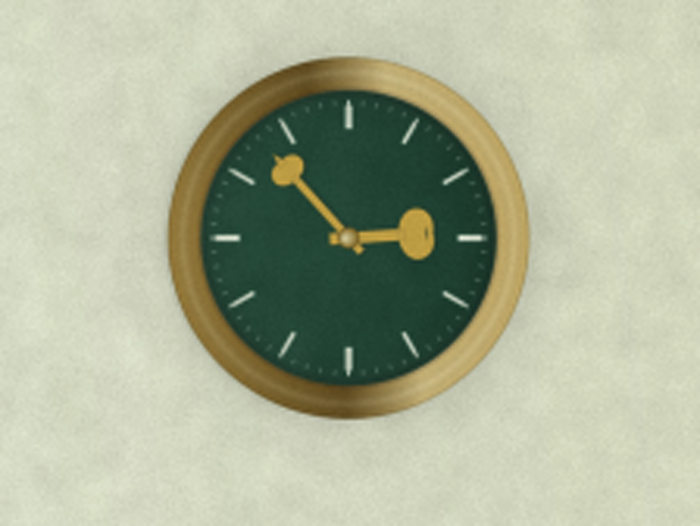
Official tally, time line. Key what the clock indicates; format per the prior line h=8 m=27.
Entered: h=2 m=53
